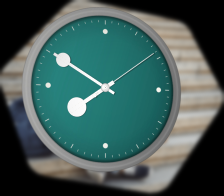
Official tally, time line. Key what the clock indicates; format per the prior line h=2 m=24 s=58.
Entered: h=7 m=50 s=9
